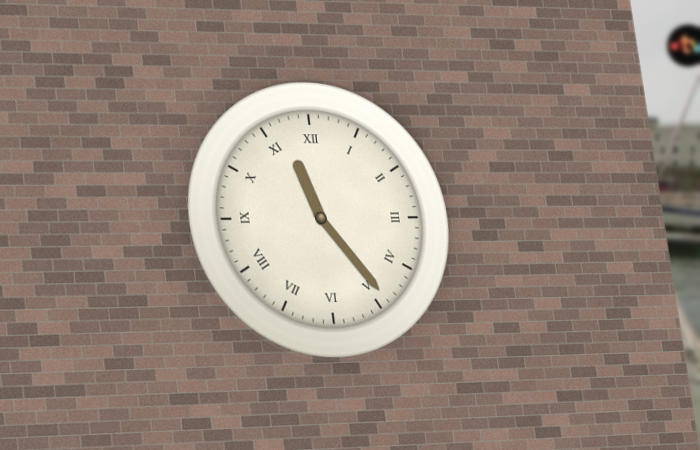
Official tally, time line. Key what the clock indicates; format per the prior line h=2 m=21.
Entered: h=11 m=24
